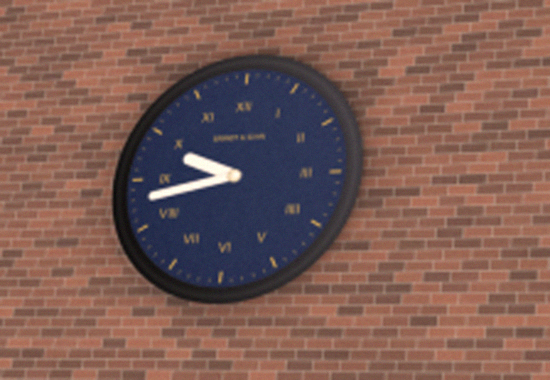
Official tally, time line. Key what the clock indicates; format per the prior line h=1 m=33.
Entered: h=9 m=43
